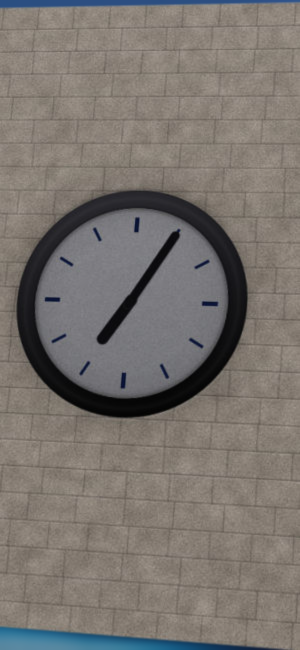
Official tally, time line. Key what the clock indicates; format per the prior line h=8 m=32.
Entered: h=7 m=5
